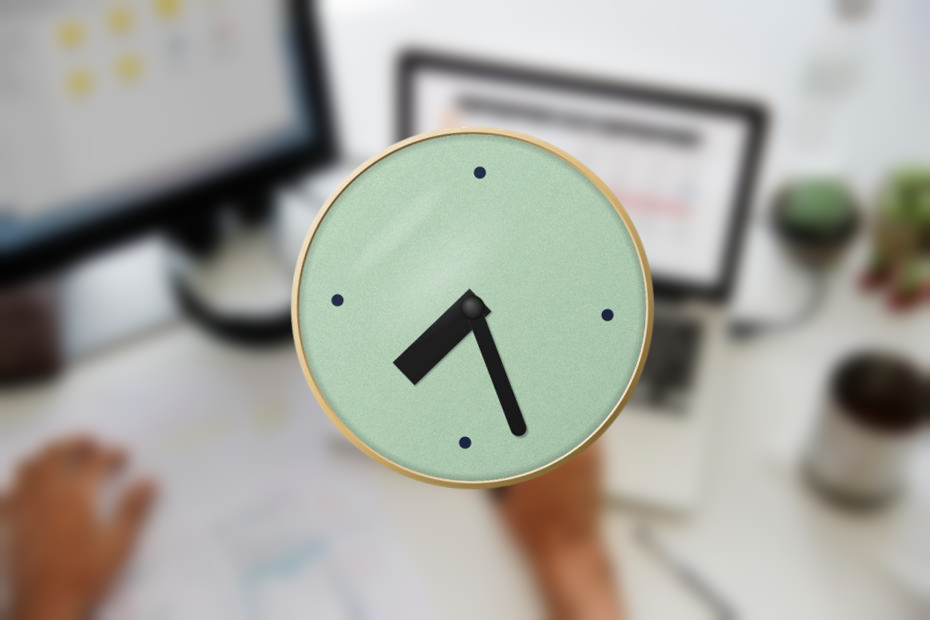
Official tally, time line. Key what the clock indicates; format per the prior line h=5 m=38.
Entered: h=7 m=26
